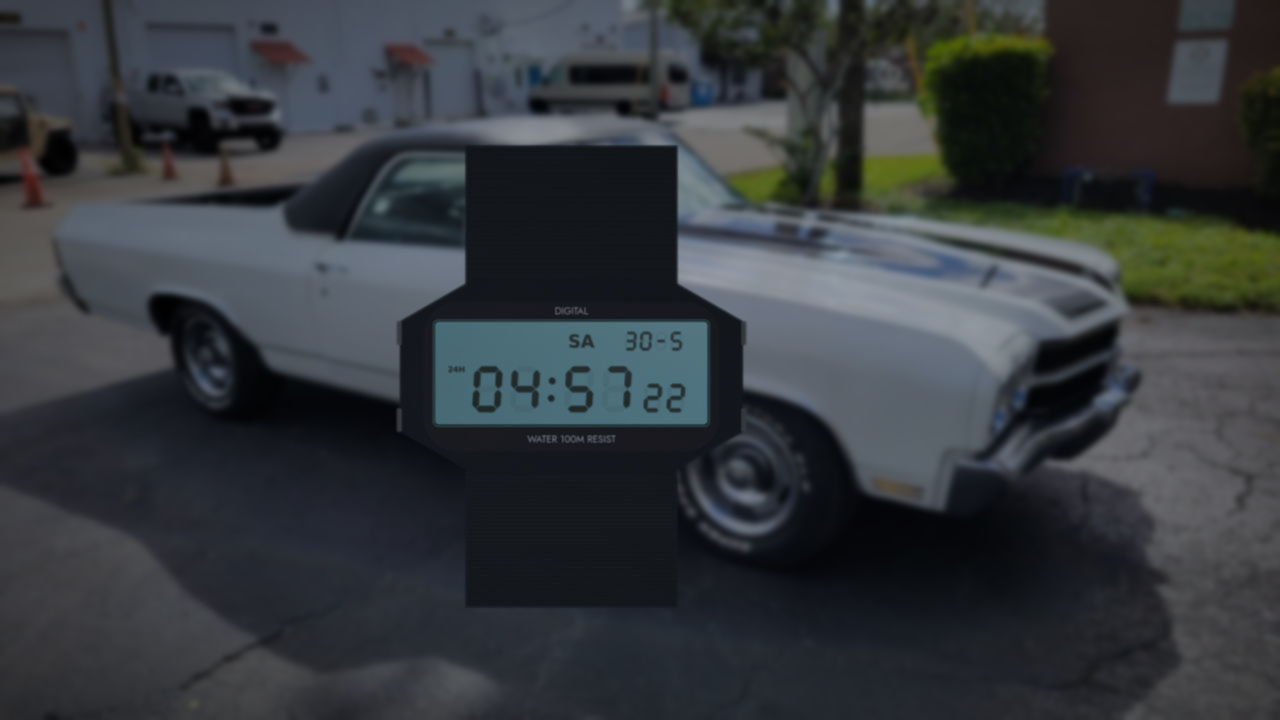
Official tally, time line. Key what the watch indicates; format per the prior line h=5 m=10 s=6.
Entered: h=4 m=57 s=22
